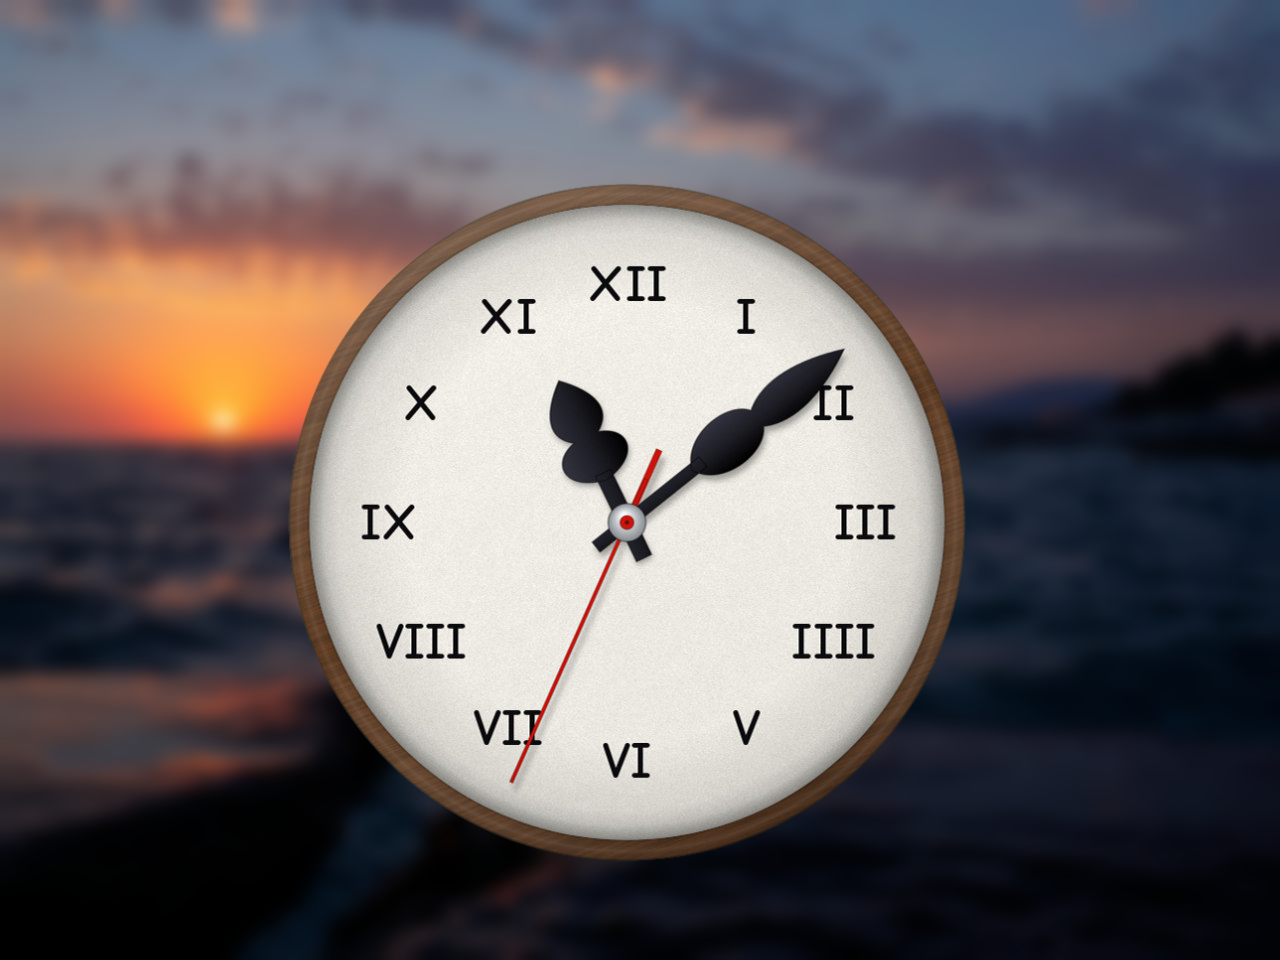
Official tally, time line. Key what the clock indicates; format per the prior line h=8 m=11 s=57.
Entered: h=11 m=8 s=34
